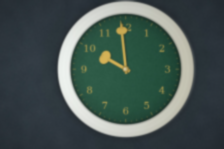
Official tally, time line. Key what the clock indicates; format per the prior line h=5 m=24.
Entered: h=9 m=59
